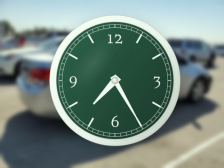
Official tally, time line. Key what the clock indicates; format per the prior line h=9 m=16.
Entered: h=7 m=25
